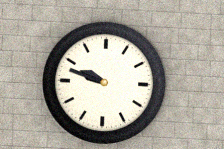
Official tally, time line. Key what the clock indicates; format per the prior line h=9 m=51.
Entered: h=9 m=48
